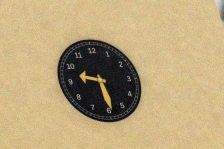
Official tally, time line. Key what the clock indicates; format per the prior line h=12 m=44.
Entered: h=9 m=29
